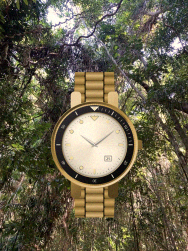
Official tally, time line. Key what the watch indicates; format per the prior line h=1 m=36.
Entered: h=10 m=9
